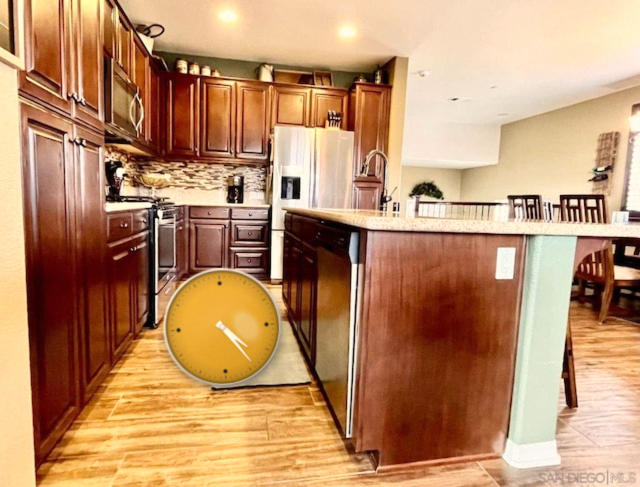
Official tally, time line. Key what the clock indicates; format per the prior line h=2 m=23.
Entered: h=4 m=24
